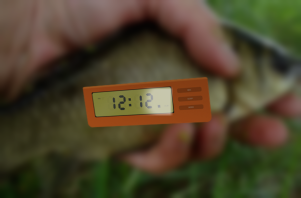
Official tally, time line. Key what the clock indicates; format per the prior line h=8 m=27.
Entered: h=12 m=12
